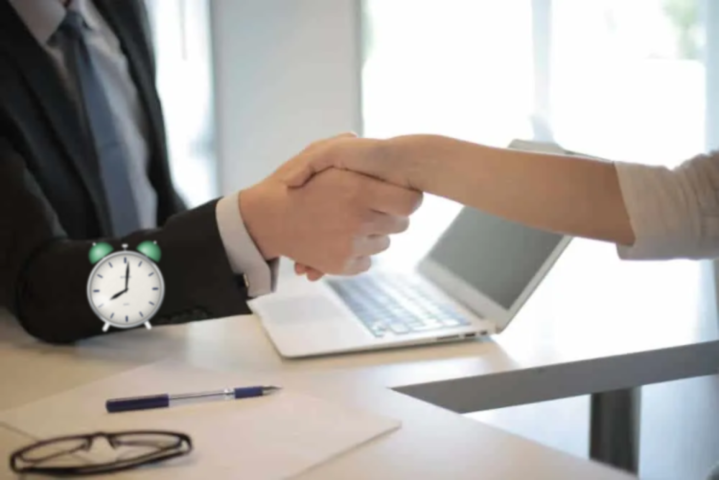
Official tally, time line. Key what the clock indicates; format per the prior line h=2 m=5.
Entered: h=8 m=1
